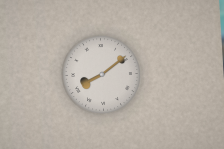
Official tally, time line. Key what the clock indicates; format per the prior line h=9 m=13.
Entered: h=8 m=9
